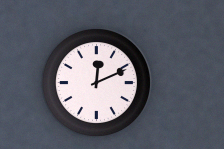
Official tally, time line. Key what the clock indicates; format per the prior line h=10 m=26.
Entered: h=12 m=11
